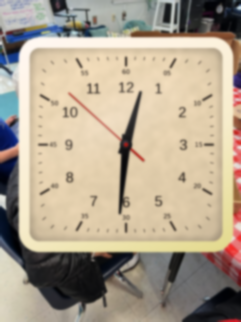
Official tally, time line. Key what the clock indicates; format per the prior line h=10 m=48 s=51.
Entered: h=12 m=30 s=52
